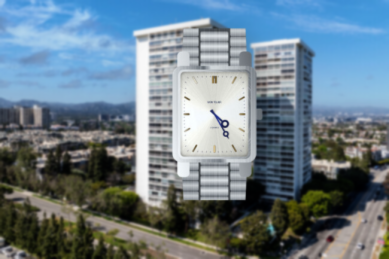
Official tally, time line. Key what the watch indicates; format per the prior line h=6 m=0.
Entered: h=4 m=25
